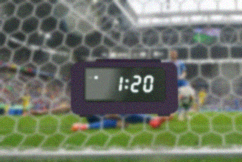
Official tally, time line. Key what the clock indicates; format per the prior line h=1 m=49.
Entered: h=1 m=20
